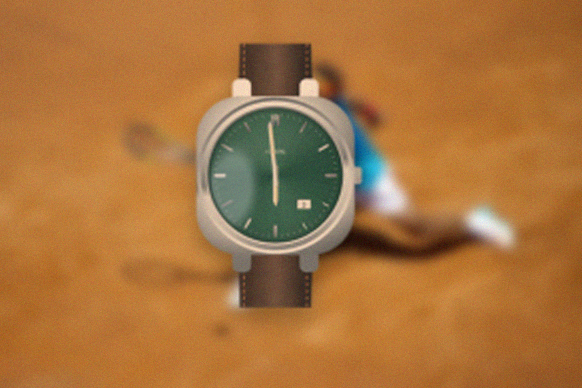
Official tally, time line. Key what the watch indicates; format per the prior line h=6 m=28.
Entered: h=5 m=59
